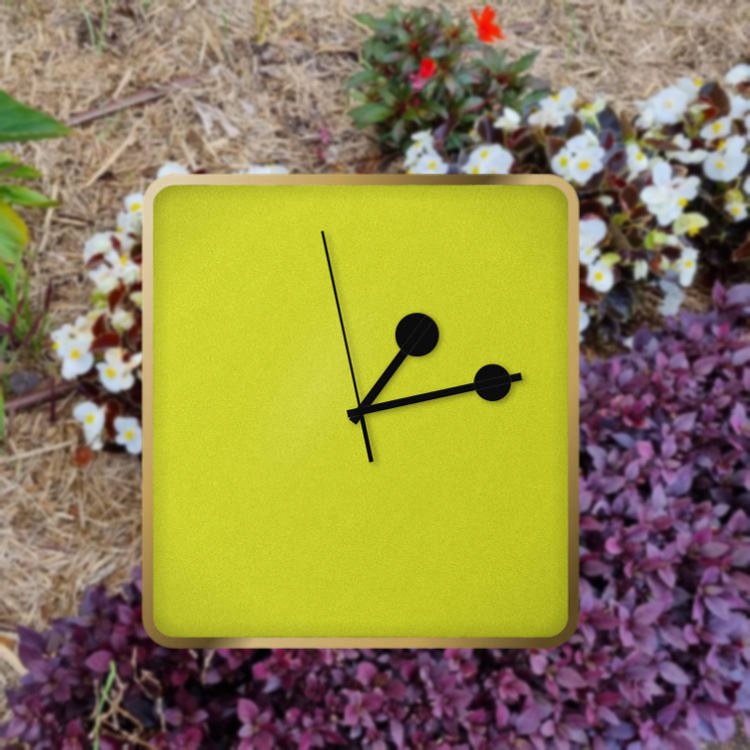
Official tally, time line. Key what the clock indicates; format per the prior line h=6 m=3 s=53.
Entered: h=1 m=12 s=58
